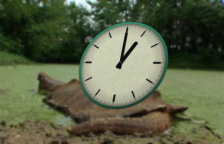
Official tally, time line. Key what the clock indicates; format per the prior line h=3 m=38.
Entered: h=1 m=0
